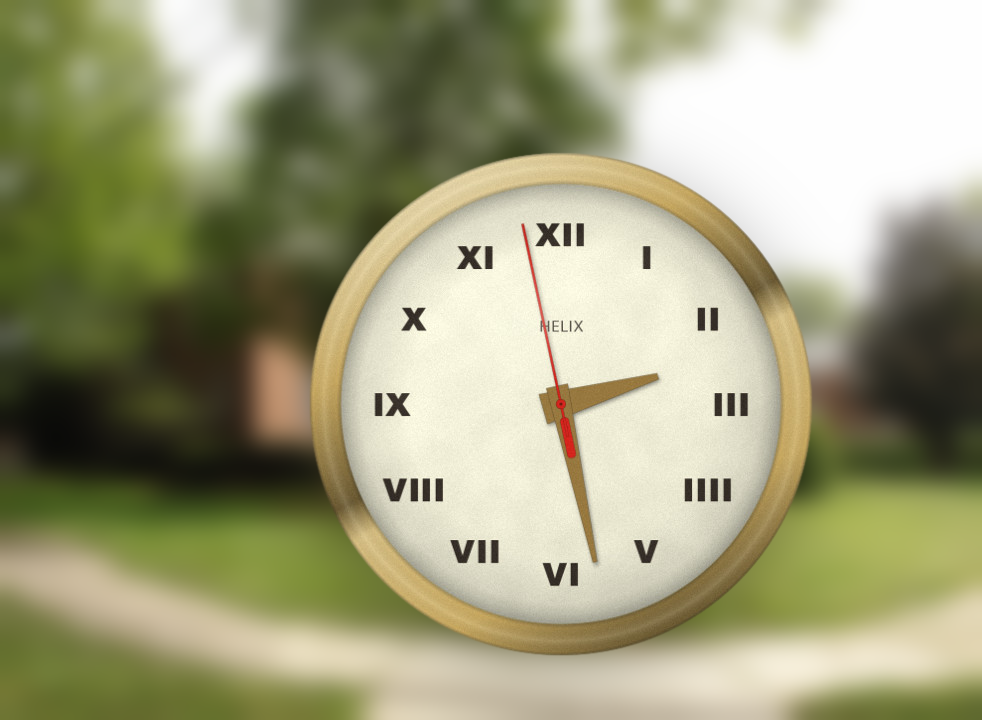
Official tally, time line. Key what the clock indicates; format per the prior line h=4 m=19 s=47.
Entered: h=2 m=27 s=58
